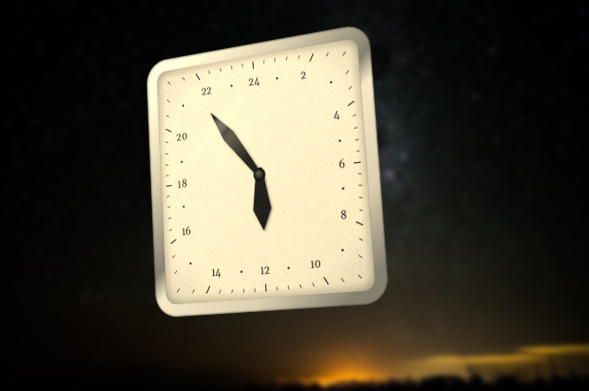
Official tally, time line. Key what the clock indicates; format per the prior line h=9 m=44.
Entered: h=11 m=54
